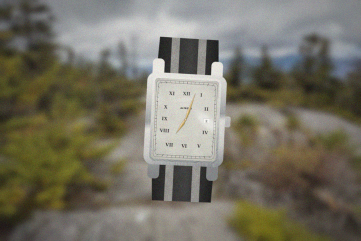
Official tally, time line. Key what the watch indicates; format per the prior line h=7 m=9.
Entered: h=7 m=3
